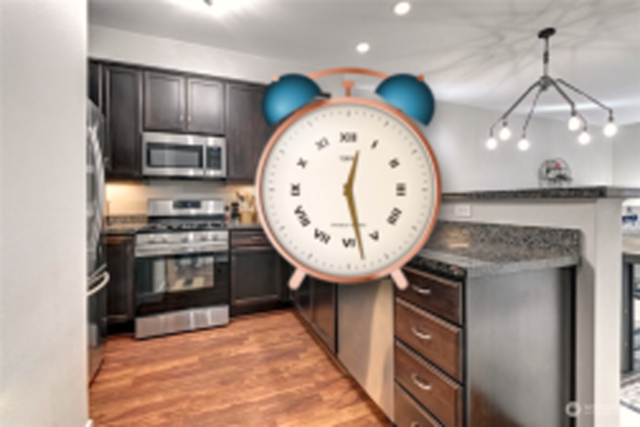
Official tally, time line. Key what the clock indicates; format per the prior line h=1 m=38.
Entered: h=12 m=28
